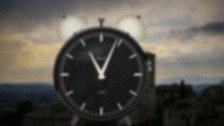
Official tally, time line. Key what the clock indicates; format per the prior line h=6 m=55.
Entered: h=11 m=4
